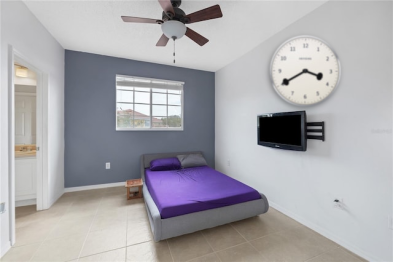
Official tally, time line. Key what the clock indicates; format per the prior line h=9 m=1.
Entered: h=3 m=40
